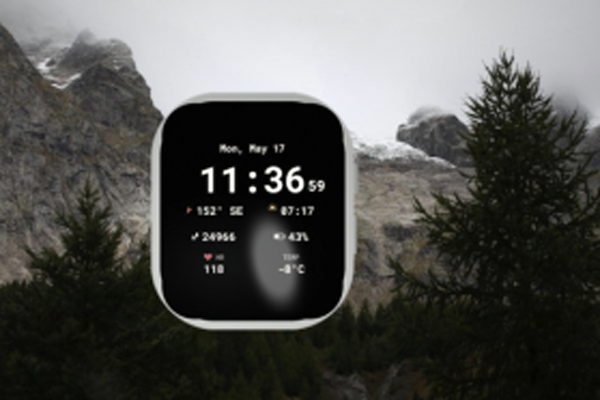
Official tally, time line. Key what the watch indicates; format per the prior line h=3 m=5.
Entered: h=11 m=36
